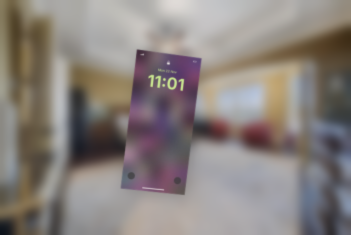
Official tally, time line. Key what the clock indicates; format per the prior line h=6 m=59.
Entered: h=11 m=1
